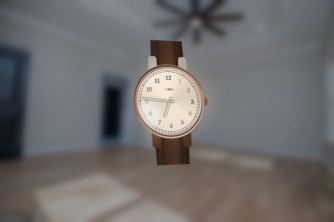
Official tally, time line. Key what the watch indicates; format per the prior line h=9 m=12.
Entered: h=6 m=46
